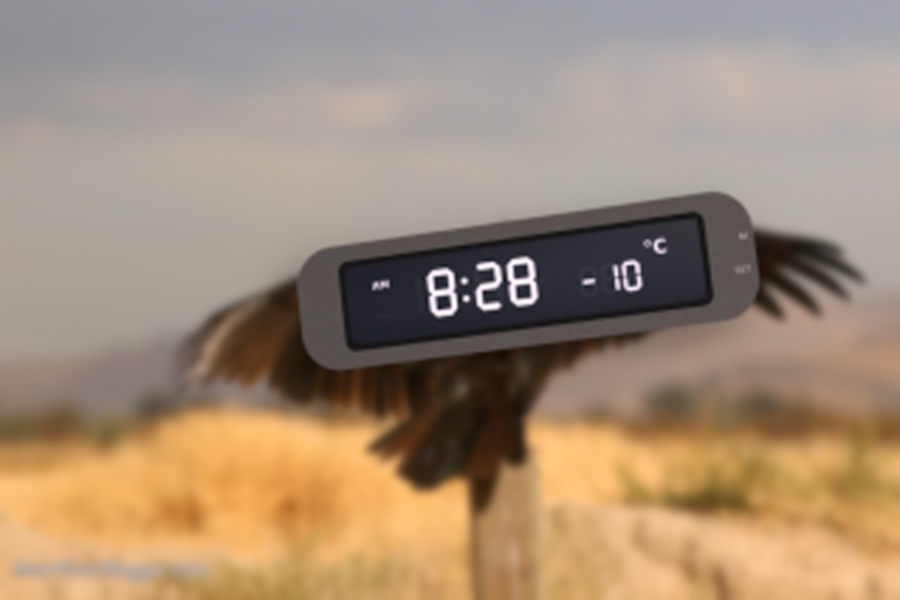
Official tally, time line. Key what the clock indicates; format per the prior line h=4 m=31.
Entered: h=8 m=28
